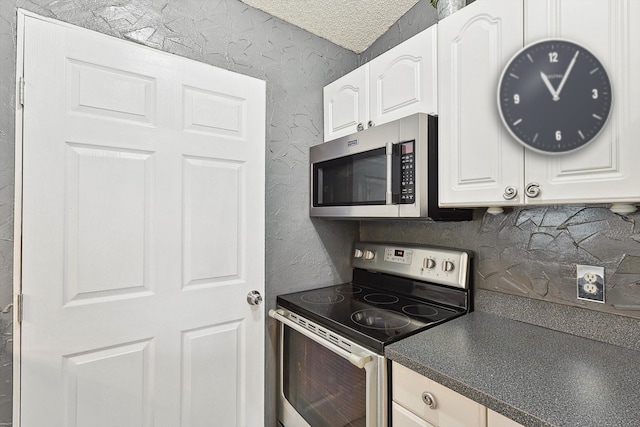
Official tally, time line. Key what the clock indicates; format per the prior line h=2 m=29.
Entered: h=11 m=5
